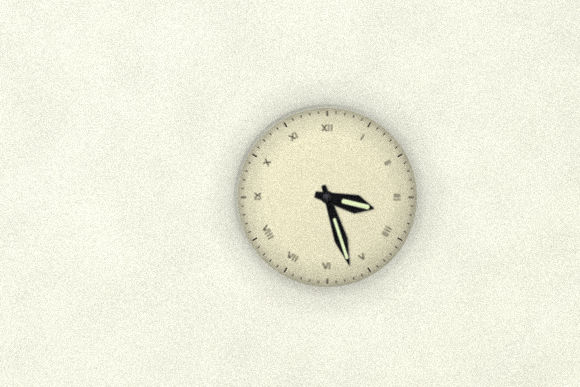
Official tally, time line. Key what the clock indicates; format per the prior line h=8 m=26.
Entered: h=3 m=27
